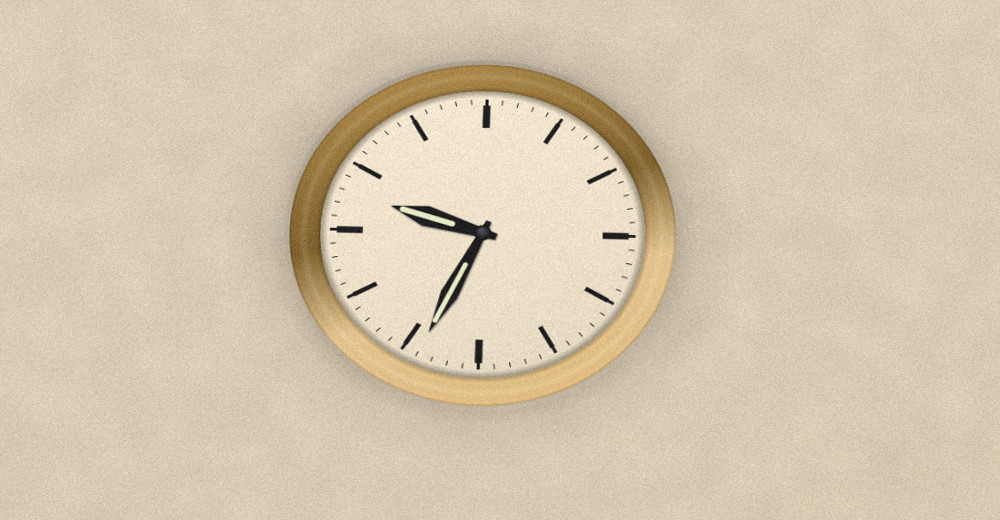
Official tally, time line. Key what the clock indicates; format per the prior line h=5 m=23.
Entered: h=9 m=34
